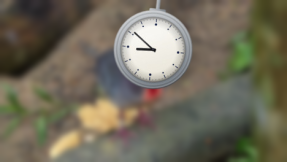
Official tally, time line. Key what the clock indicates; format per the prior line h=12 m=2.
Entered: h=8 m=51
